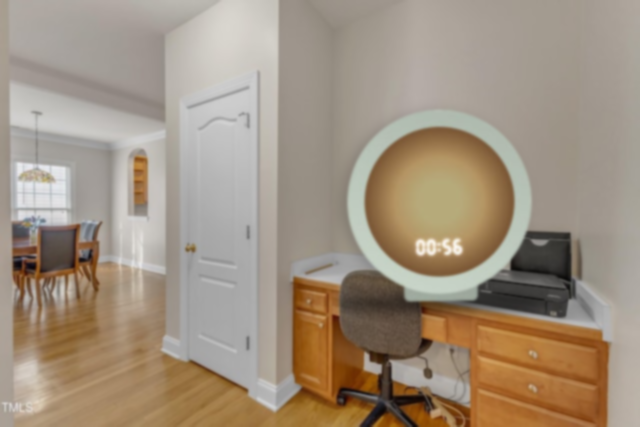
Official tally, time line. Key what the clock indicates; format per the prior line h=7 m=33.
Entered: h=0 m=56
